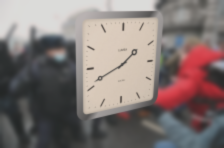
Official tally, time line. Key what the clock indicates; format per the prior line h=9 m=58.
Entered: h=1 m=41
